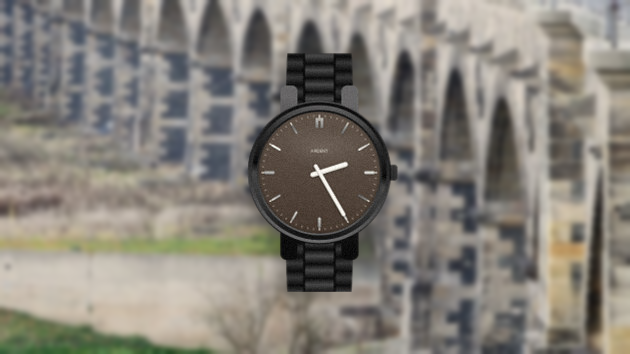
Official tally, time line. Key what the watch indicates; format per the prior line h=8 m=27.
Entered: h=2 m=25
